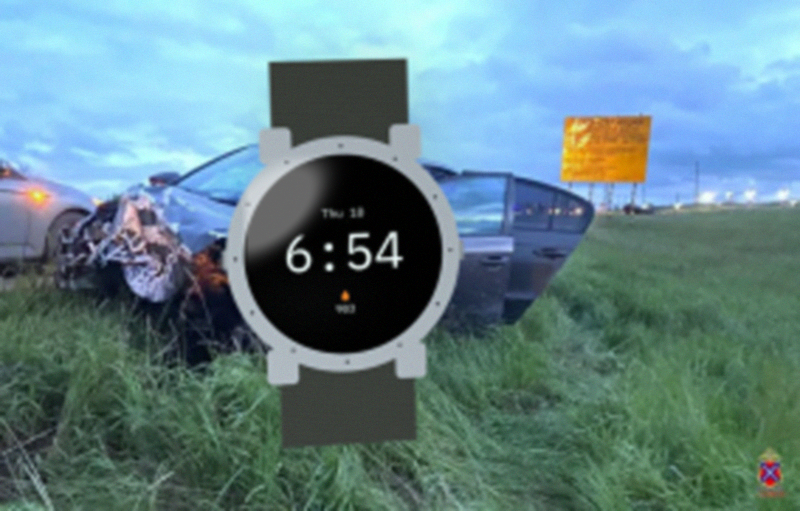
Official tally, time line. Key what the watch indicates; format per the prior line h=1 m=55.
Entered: h=6 m=54
